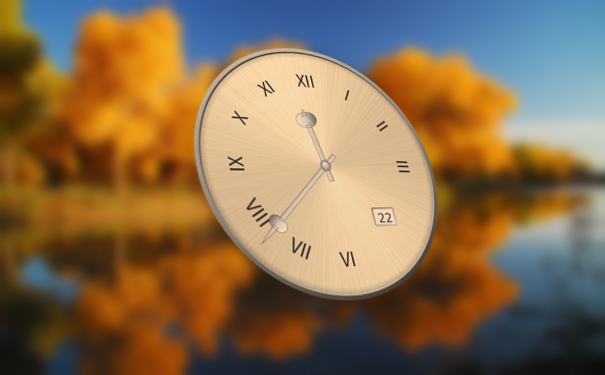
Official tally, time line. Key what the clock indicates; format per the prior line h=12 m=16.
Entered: h=11 m=38
